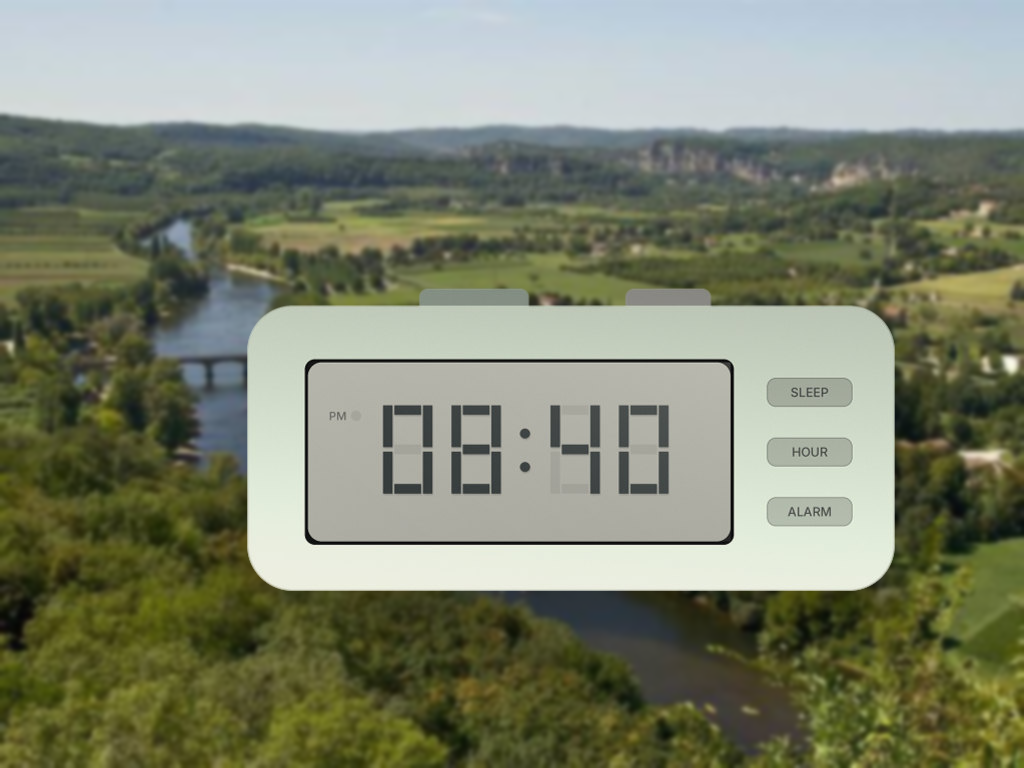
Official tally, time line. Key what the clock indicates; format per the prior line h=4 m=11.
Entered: h=8 m=40
